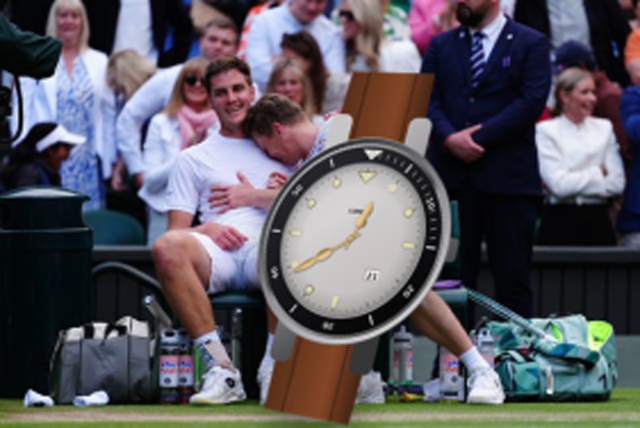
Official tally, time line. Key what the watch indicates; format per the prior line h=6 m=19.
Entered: h=12 m=39
